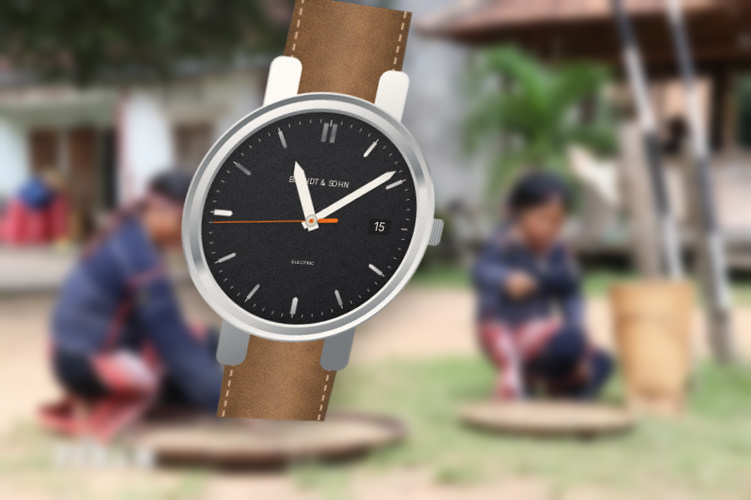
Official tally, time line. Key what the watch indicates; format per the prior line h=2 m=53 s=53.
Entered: h=11 m=8 s=44
